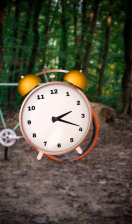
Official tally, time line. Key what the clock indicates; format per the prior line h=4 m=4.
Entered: h=2 m=19
